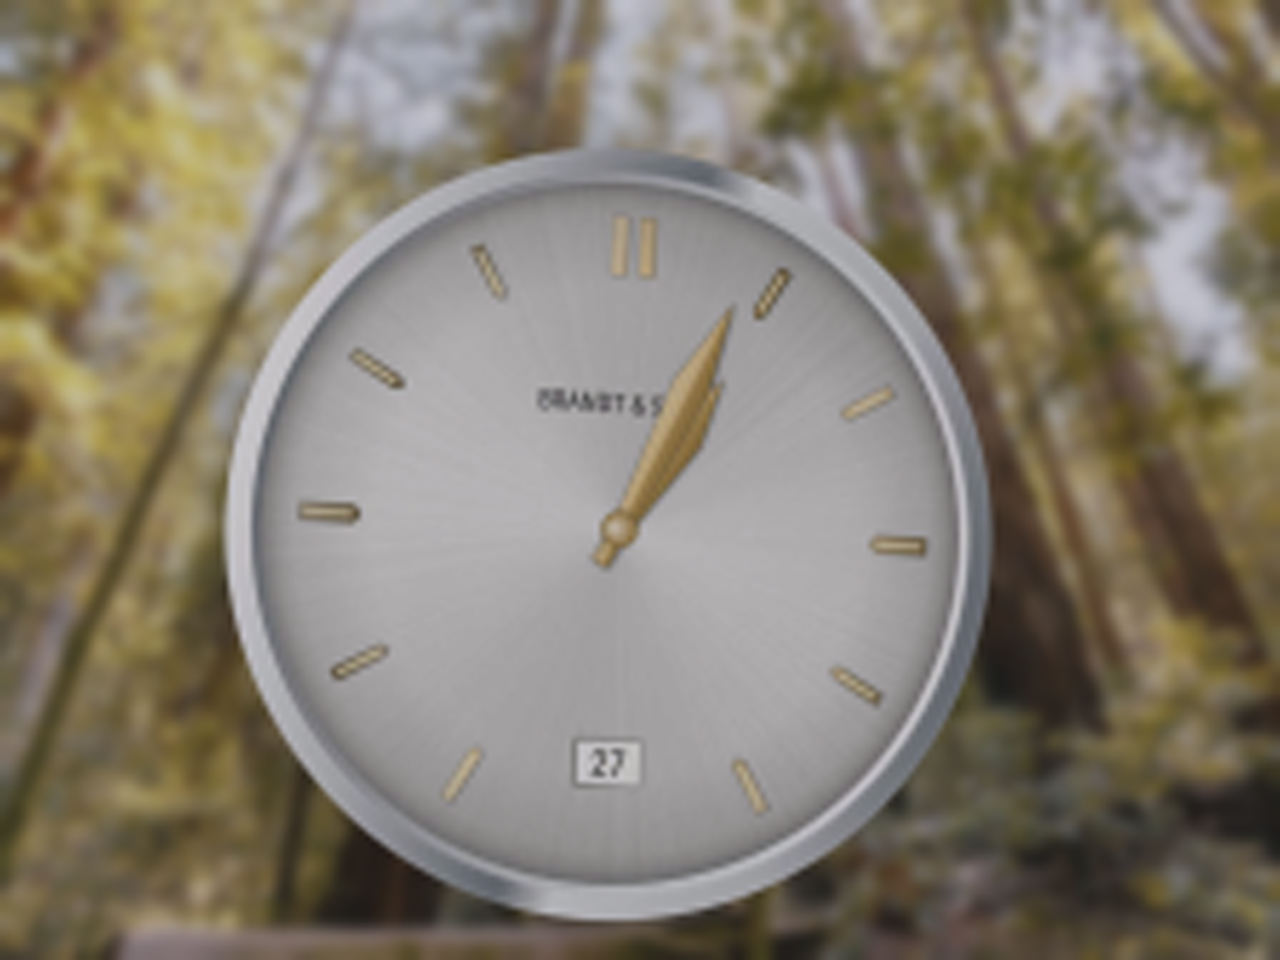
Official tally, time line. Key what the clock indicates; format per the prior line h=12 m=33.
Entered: h=1 m=4
